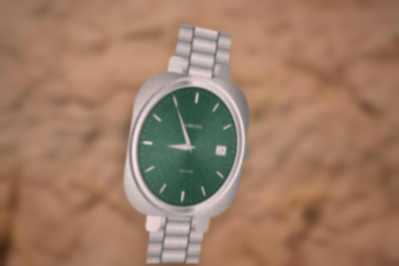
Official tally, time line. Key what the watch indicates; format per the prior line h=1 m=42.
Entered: h=8 m=55
